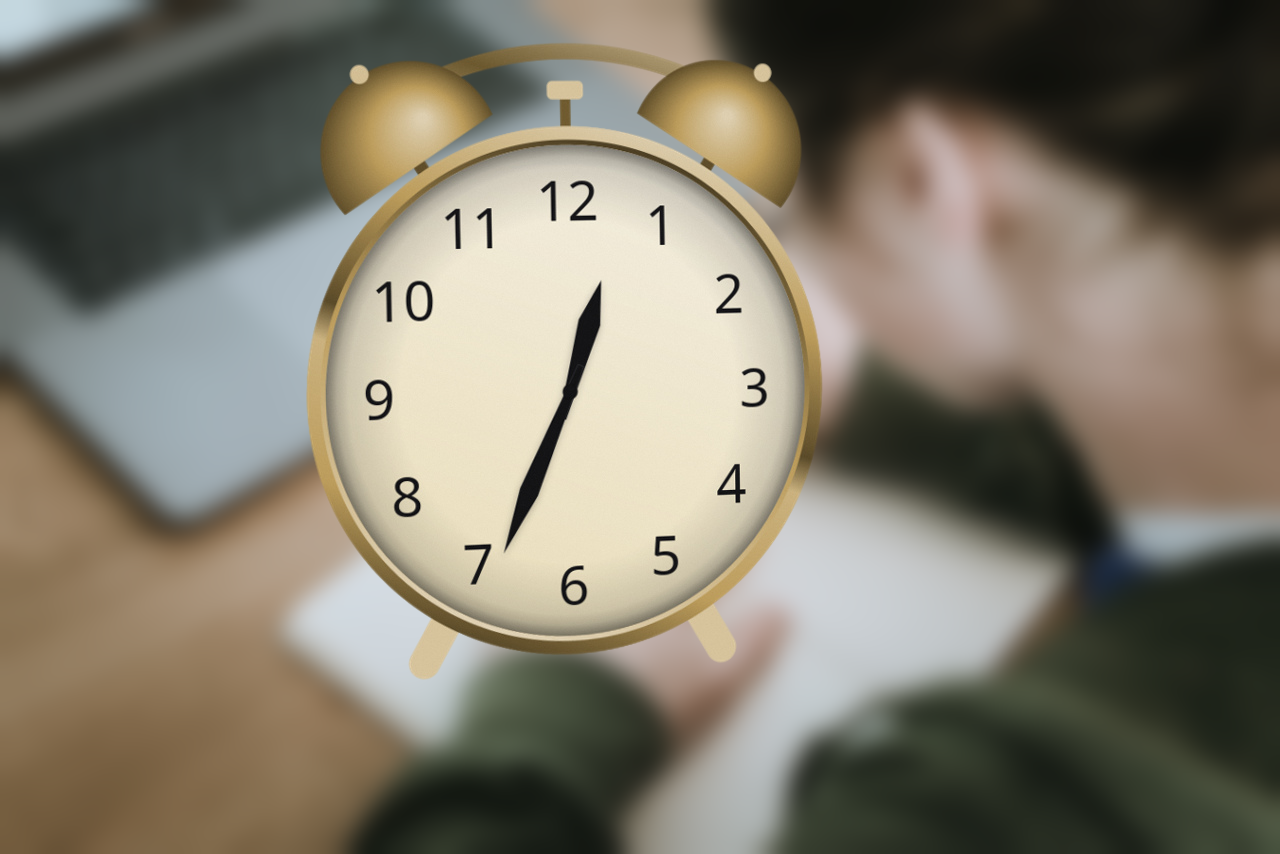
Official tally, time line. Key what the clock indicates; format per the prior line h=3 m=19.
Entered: h=12 m=34
